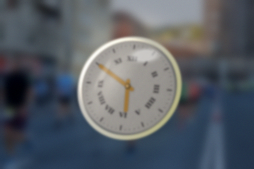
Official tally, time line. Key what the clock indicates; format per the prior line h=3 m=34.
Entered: h=5 m=50
